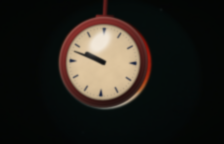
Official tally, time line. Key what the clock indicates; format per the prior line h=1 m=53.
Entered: h=9 m=48
